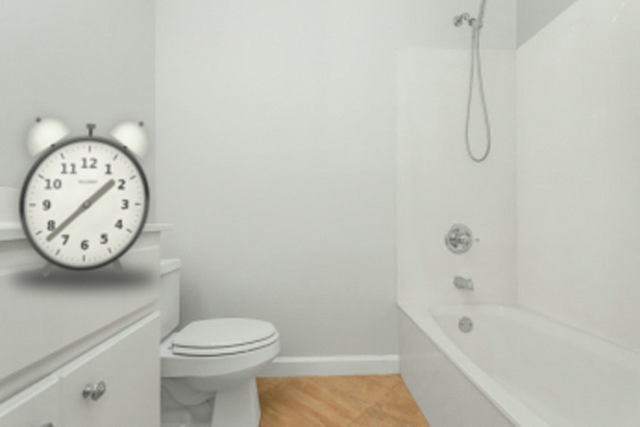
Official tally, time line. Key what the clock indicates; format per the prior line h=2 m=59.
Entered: h=1 m=38
